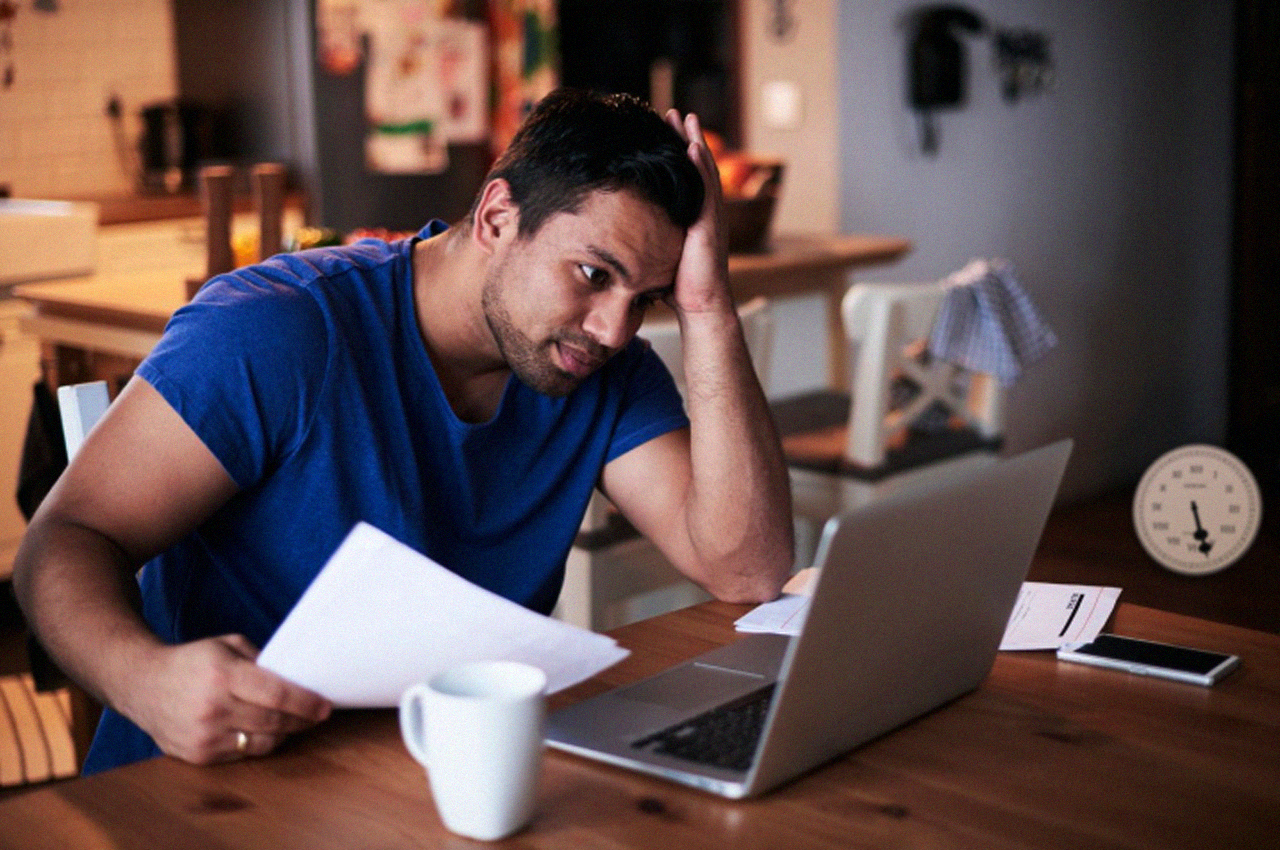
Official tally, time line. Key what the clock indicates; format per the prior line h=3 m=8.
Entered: h=5 m=27
